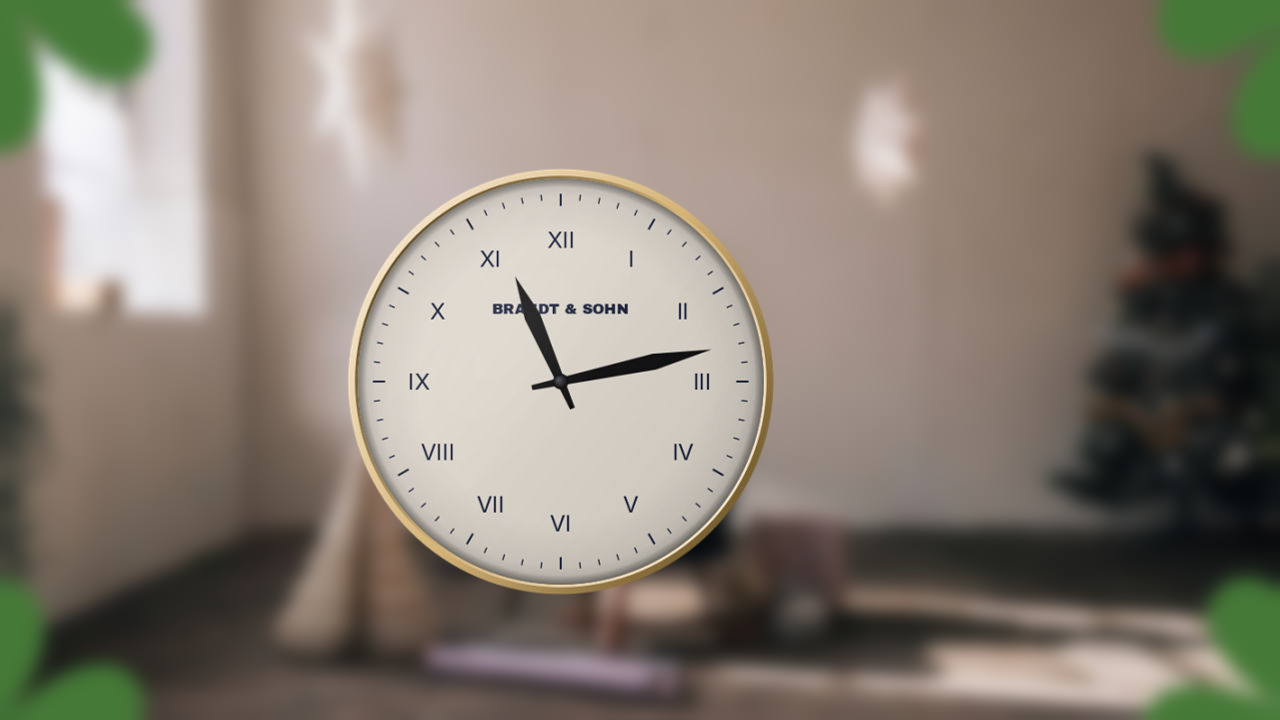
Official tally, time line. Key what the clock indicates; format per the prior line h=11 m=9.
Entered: h=11 m=13
